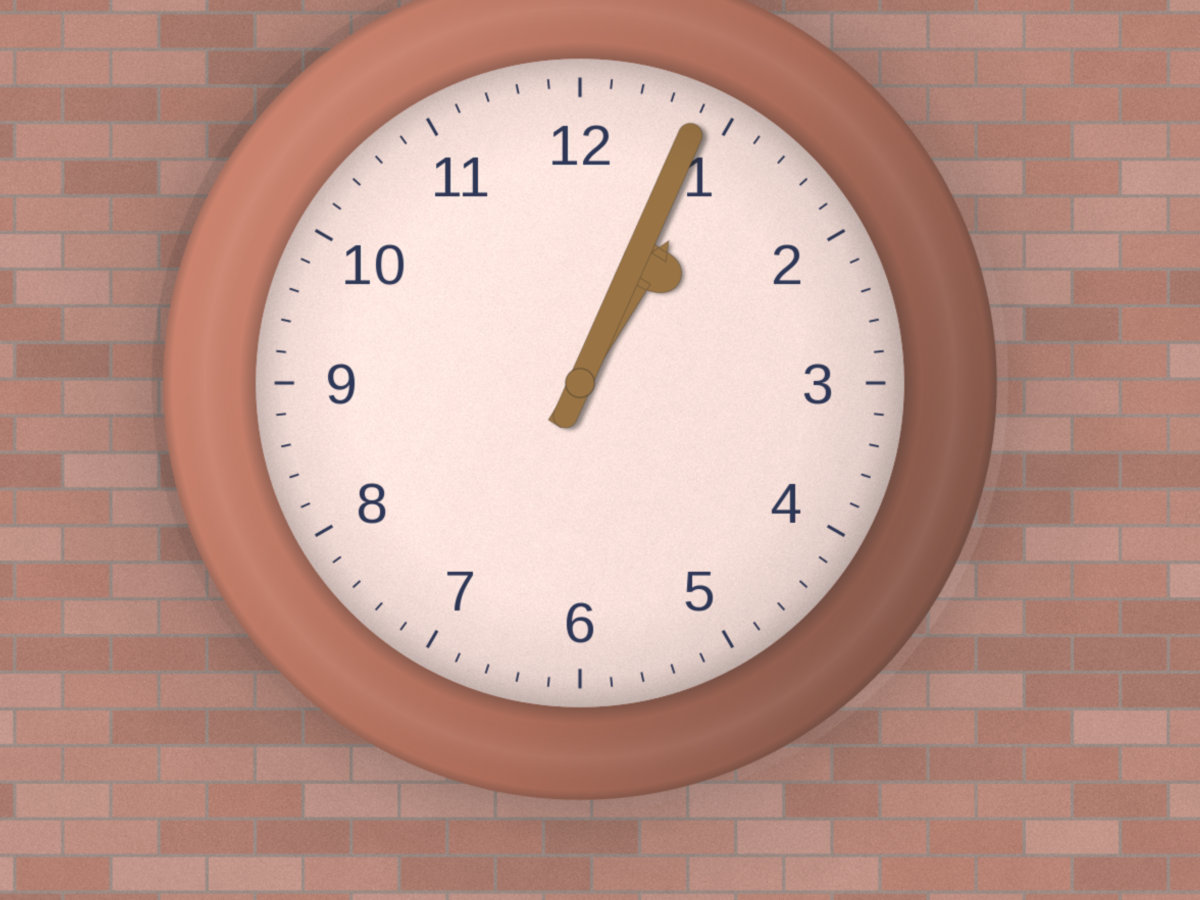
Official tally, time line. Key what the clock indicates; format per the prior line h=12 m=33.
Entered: h=1 m=4
